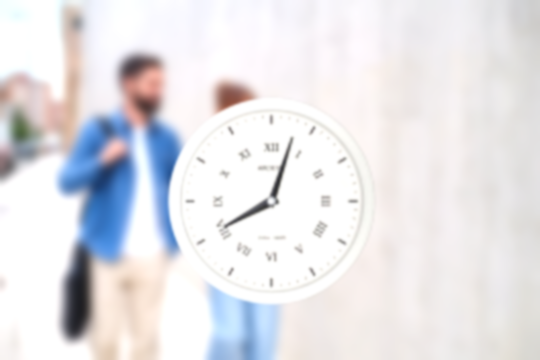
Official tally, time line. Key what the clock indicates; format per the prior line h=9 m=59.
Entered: h=8 m=3
